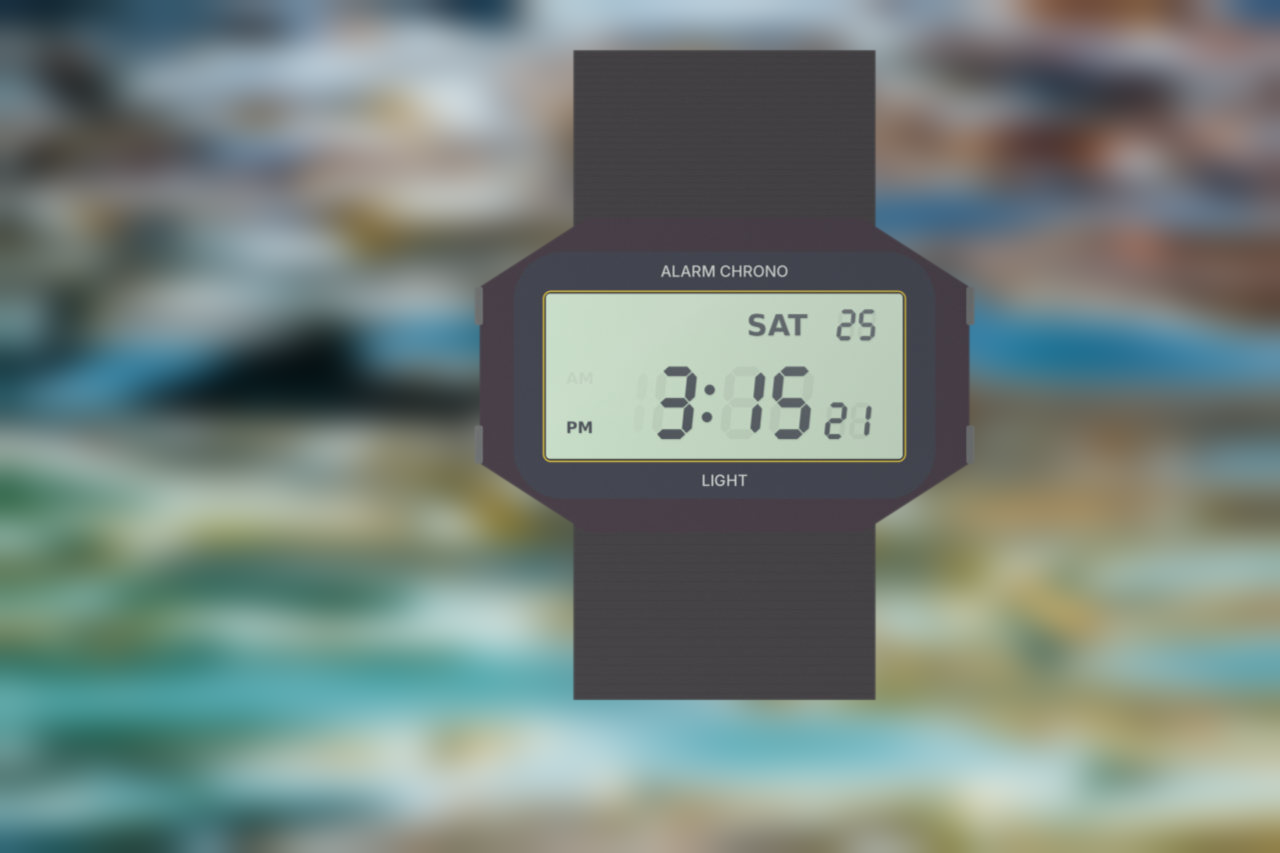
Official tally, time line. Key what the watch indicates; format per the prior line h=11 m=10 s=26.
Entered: h=3 m=15 s=21
